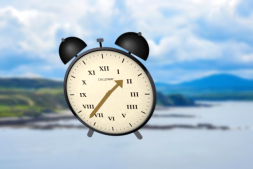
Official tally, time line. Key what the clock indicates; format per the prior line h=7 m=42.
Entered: h=1 m=37
